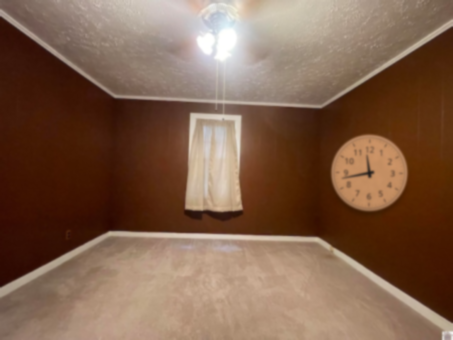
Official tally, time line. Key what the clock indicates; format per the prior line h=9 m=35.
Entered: h=11 m=43
